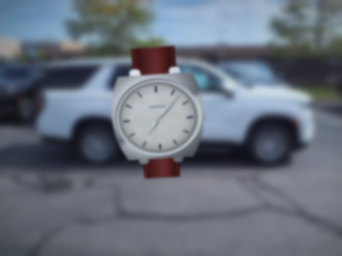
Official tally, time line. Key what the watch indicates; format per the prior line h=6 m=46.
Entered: h=7 m=7
